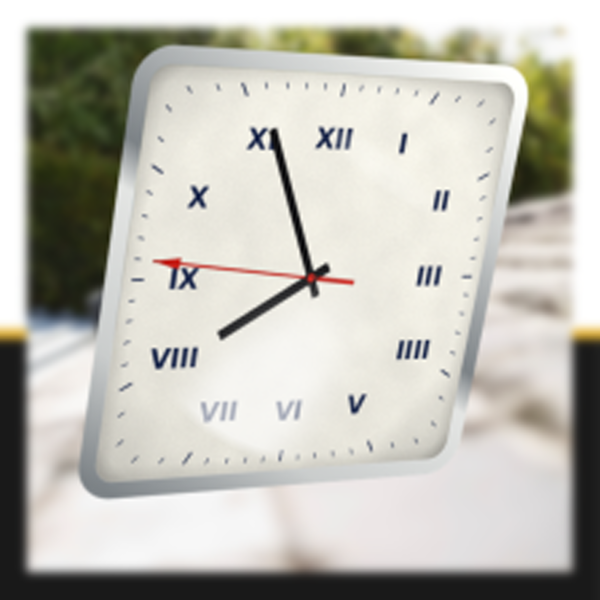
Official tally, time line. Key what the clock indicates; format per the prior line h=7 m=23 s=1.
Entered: h=7 m=55 s=46
